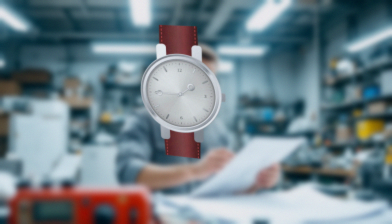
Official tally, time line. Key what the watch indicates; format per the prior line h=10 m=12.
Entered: h=1 m=45
